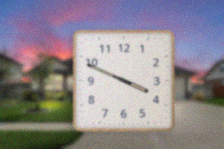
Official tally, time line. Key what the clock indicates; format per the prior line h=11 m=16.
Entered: h=3 m=49
